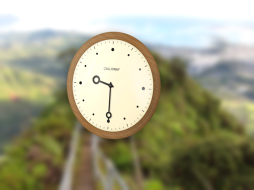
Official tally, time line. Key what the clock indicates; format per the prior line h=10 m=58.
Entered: h=9 m=30
